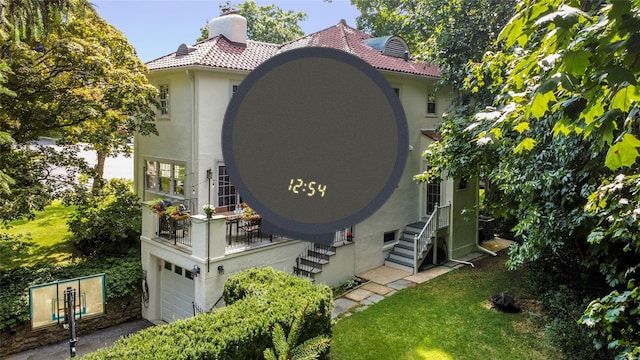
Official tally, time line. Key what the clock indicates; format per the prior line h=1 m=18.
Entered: h=12 m=54
